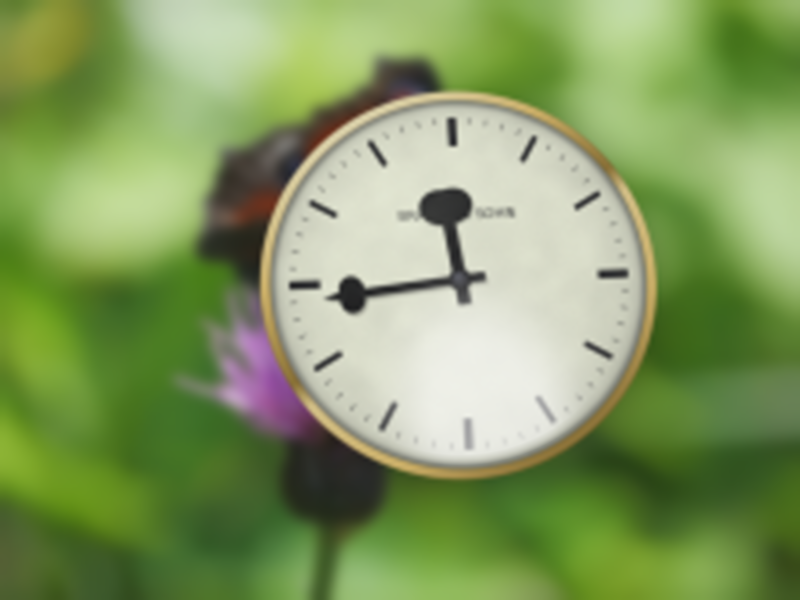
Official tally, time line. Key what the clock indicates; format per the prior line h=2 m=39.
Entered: h=11 m=44
